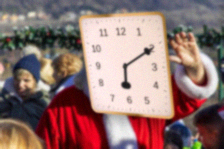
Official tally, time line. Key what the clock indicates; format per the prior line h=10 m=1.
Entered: h=6 m=10
